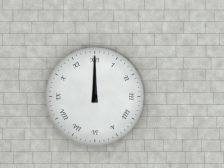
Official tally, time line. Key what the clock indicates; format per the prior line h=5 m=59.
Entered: h=12 m=0
